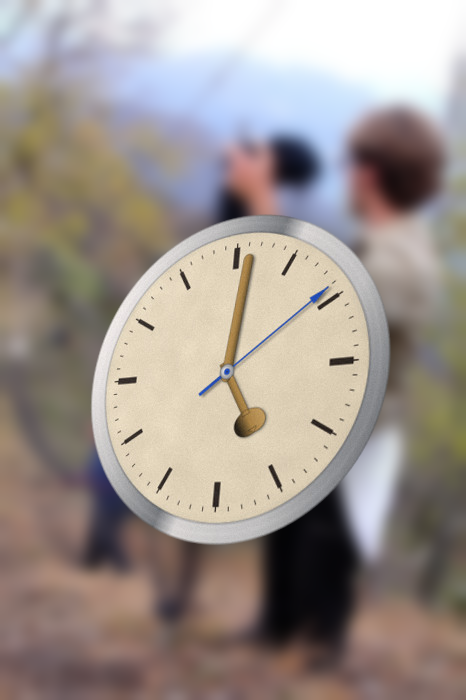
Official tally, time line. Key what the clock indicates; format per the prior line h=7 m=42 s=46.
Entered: h=5 m=1 s=9
